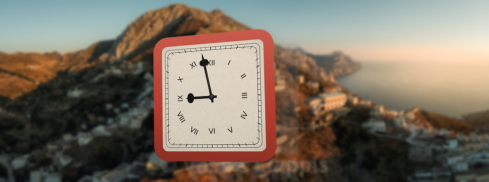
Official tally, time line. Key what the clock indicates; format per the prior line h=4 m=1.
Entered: h=8 m=58
